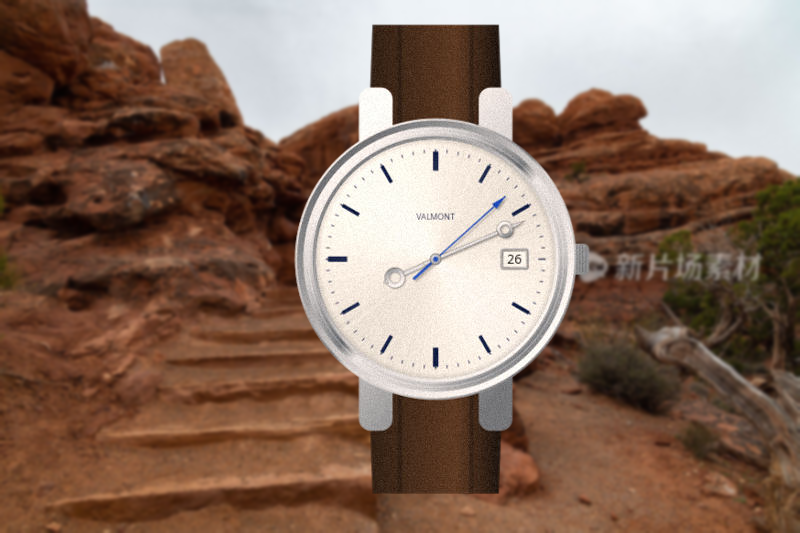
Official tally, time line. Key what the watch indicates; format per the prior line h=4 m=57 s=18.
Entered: h=8 m=11 s=8
